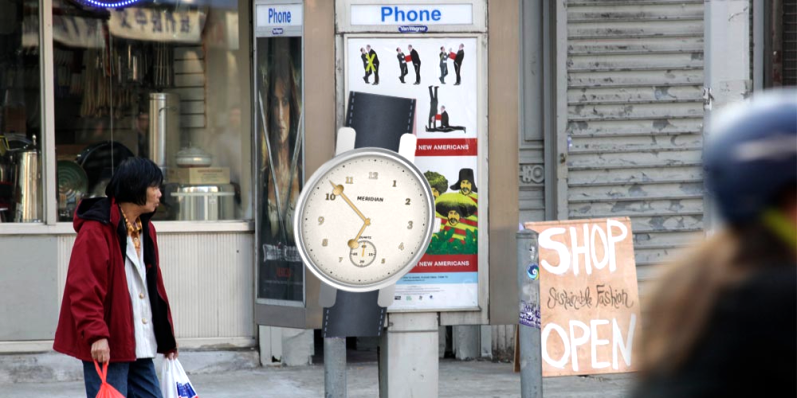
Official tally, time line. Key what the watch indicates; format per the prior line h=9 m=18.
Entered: h=6 m=52
